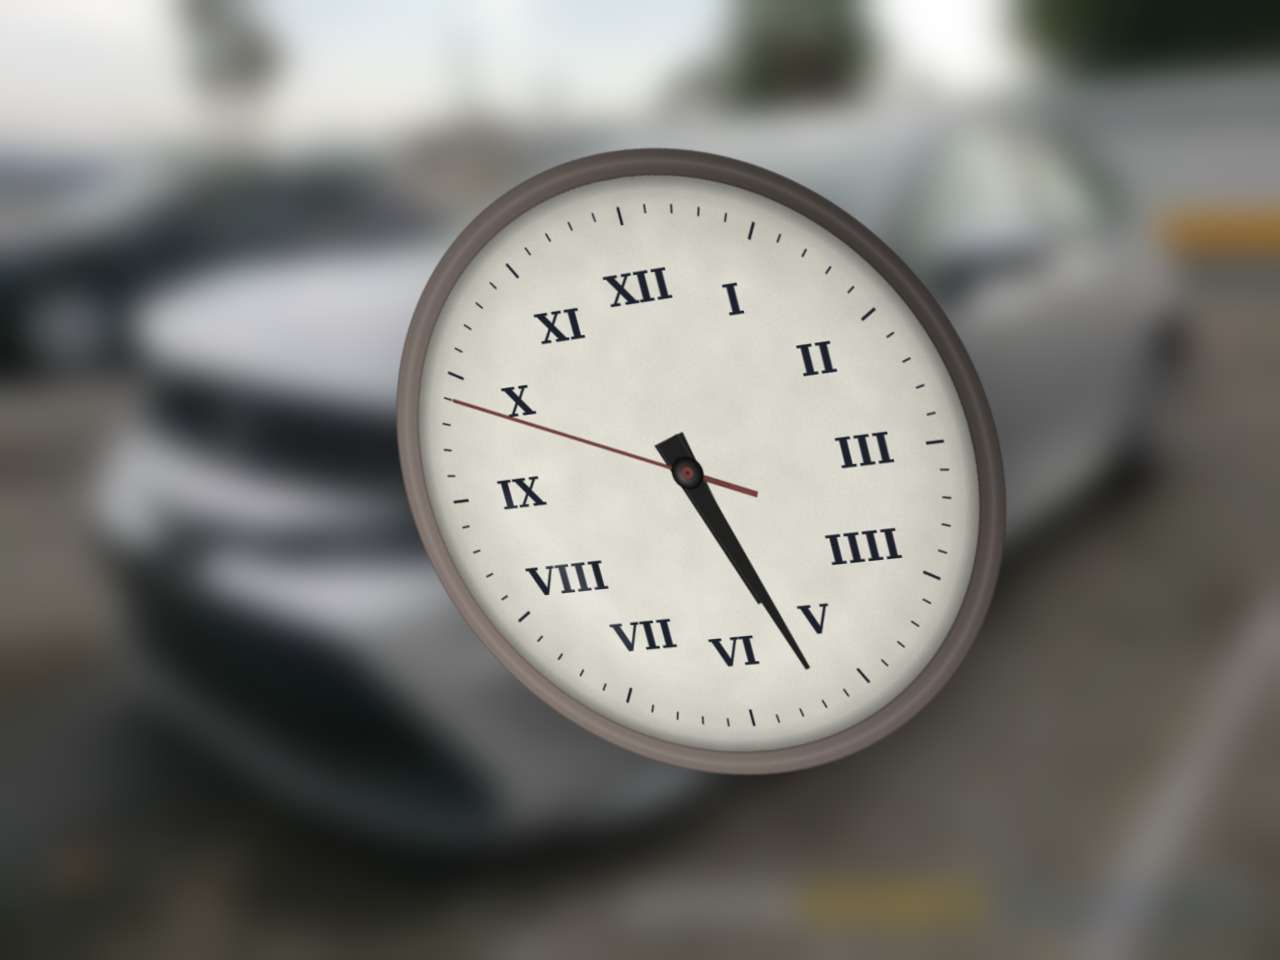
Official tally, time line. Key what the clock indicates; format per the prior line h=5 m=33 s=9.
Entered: h=5 m=26 s=49
